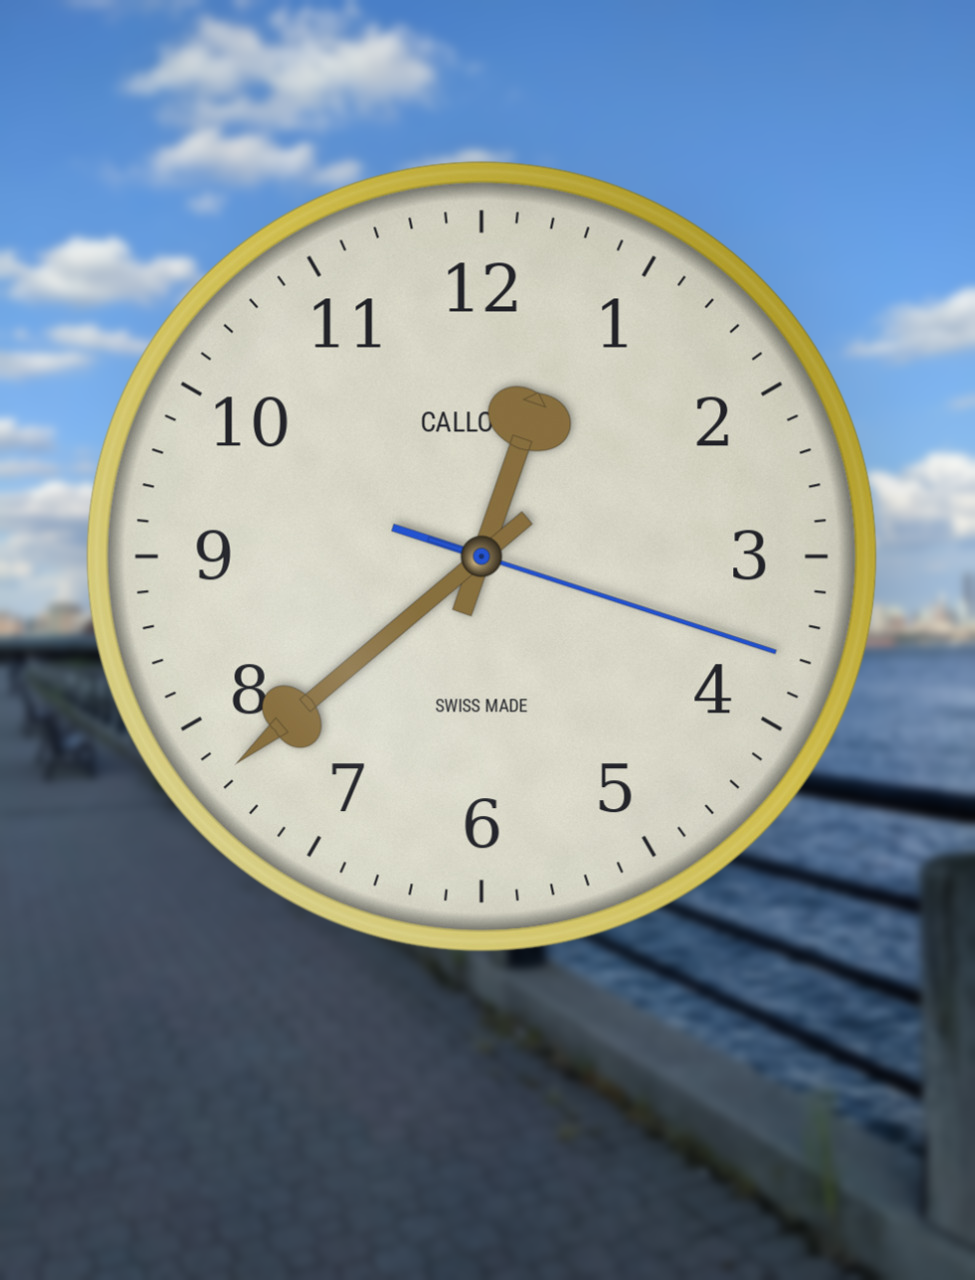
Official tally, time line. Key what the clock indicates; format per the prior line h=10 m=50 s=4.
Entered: h=12 m=38 s=18
